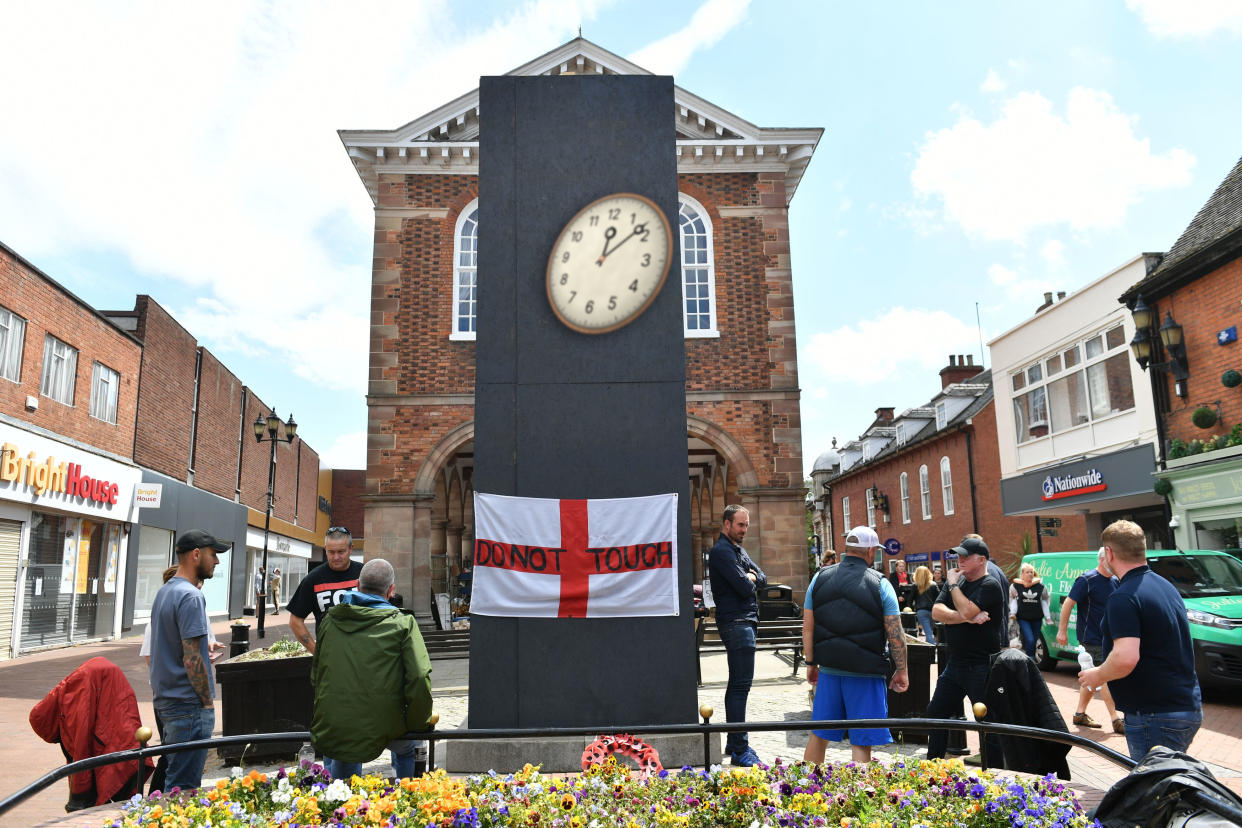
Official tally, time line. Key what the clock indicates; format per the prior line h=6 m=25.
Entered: h=12 m=8
